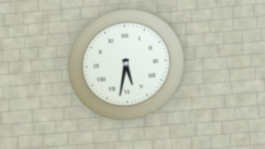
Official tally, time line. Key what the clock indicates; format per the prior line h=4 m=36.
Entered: h=5 m=32
